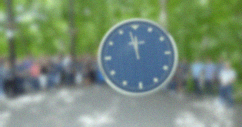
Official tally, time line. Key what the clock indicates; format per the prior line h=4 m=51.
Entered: h=11 m=58
